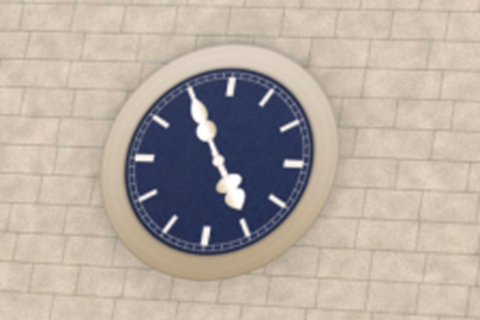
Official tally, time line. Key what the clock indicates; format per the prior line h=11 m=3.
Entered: h=4 m=55
